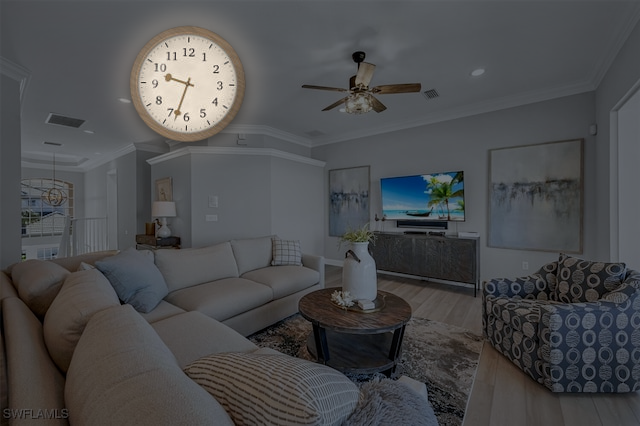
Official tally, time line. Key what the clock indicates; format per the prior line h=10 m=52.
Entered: h=9 m=33
